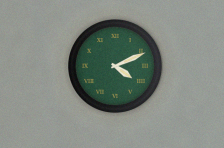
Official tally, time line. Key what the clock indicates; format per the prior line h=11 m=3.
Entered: h=4 m=11
